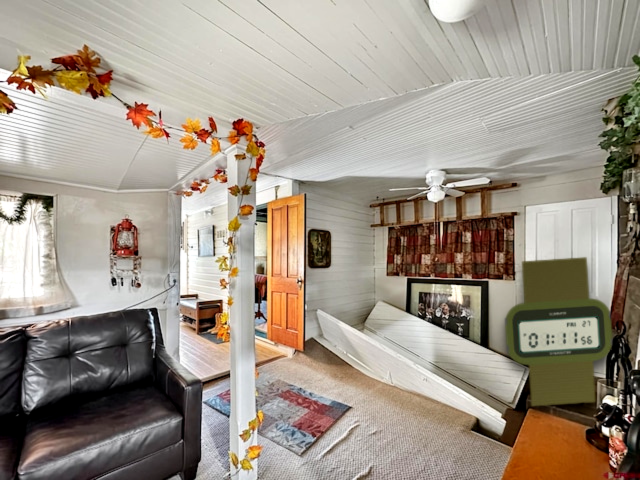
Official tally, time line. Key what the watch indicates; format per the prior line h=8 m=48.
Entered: h=1 m=11
